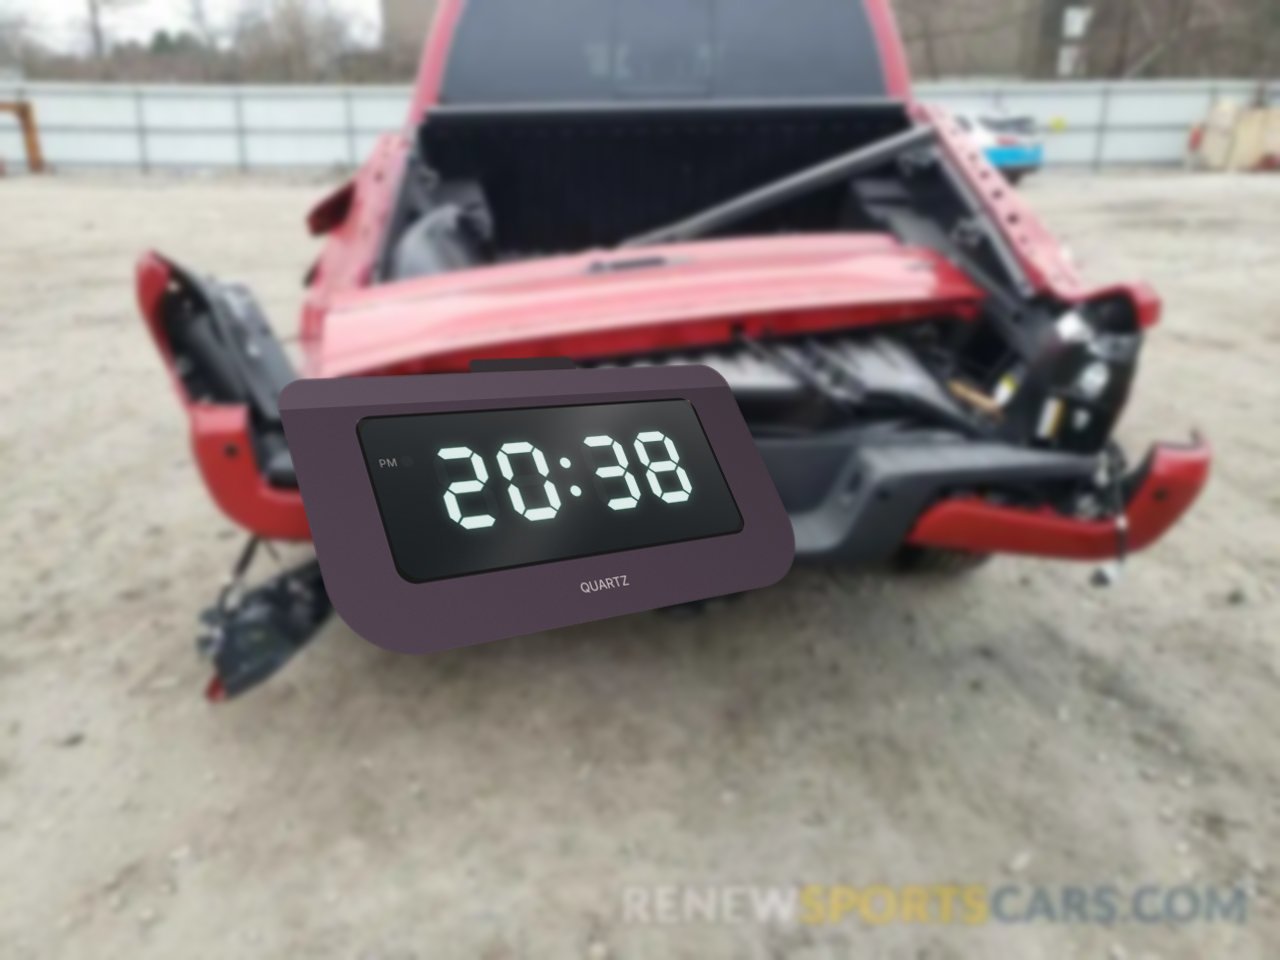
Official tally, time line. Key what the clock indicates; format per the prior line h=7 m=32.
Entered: h=20 m=38
